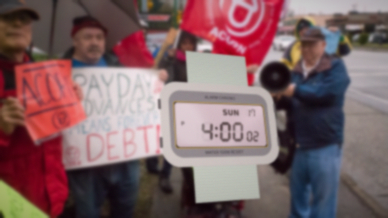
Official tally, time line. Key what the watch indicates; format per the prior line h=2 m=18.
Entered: h=4 m=0
